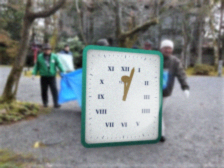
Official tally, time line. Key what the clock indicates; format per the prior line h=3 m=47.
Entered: h=12 m=3
